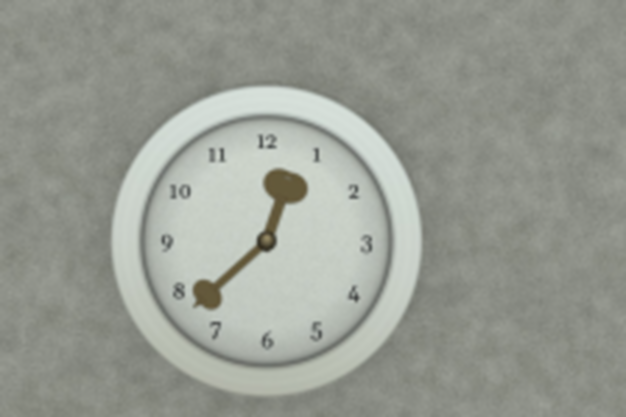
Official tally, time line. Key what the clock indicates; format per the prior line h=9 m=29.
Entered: h=12 m=38
